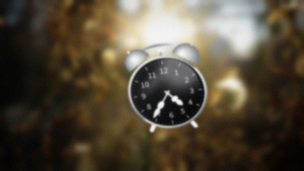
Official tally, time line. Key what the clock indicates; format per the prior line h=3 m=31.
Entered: h=4 m=36
